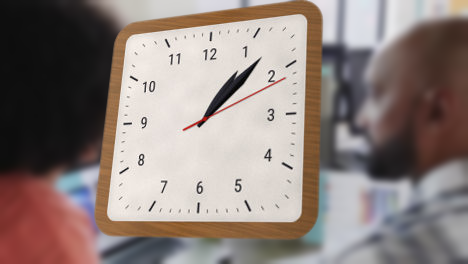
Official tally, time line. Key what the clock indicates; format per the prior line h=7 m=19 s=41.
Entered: h=1 m=7 s=11
